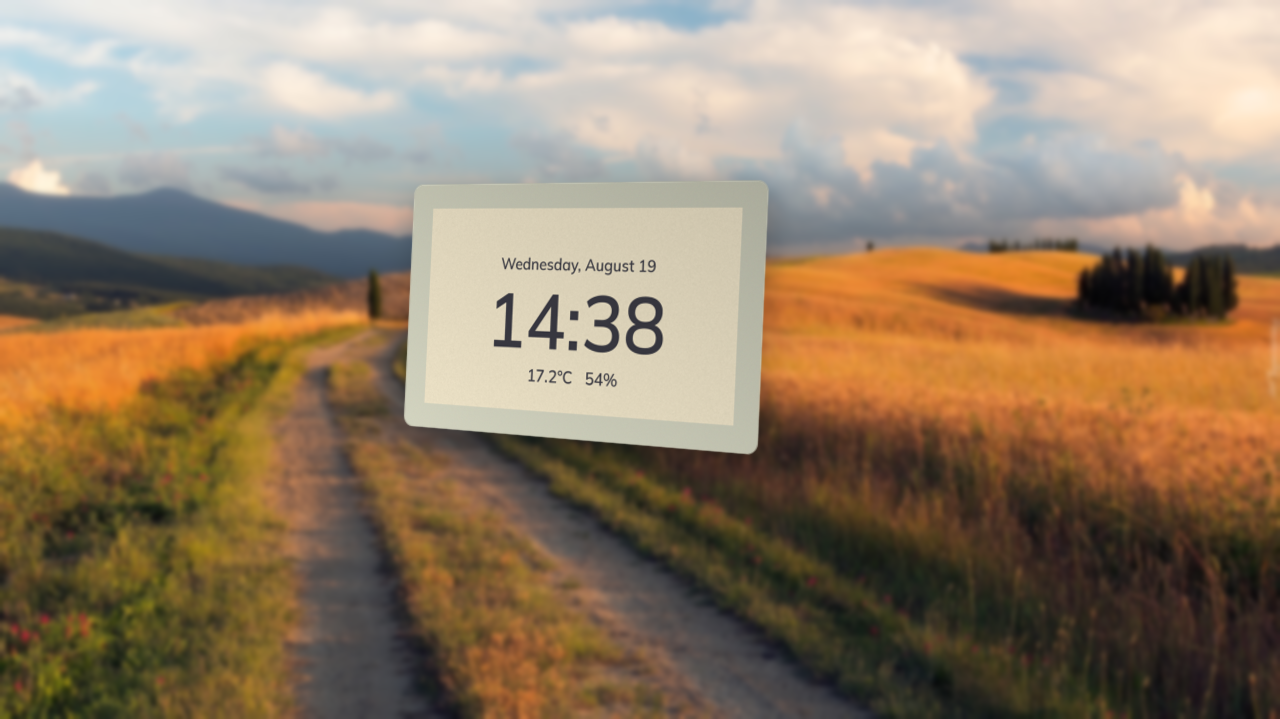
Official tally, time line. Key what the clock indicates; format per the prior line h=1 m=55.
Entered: h=14 m=38
